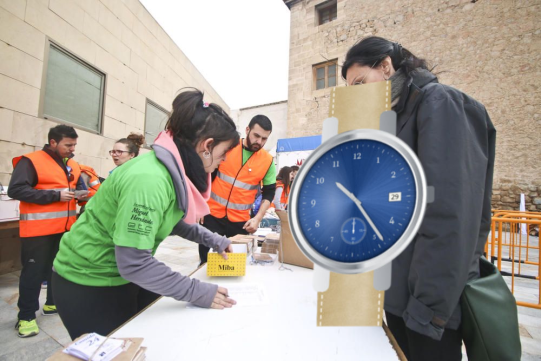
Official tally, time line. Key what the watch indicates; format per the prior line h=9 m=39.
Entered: h=10 m=24
